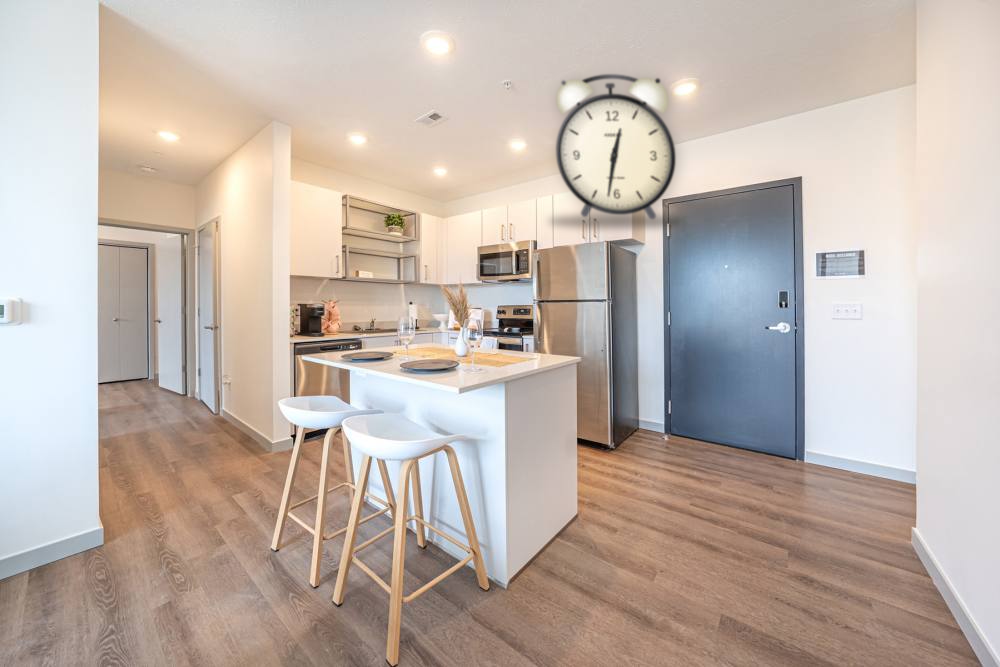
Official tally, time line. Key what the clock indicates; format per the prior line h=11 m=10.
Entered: h=12 m=32
